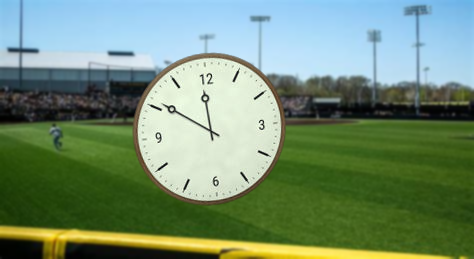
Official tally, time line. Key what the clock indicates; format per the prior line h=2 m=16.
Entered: h=11 m=51
